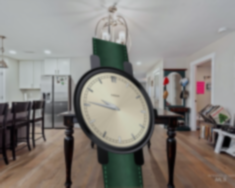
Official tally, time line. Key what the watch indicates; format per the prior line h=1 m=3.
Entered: h=9 m=46
